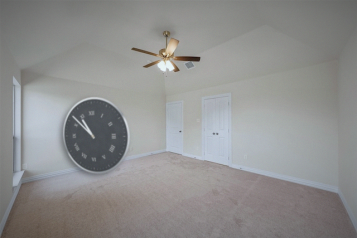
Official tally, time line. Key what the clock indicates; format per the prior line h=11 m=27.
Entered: h=10 m=52
